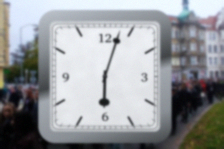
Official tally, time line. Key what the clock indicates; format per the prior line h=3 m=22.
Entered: h=6 m=3
